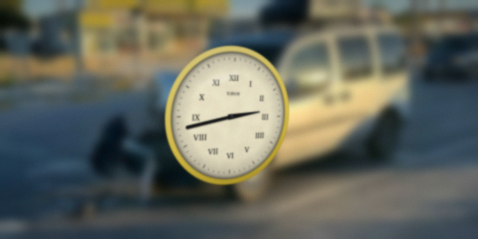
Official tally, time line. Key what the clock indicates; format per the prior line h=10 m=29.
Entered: h=2 m=43
